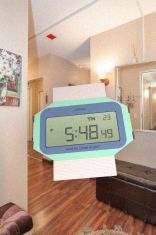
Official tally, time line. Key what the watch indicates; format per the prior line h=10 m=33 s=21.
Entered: h=5 m=48 s=49
